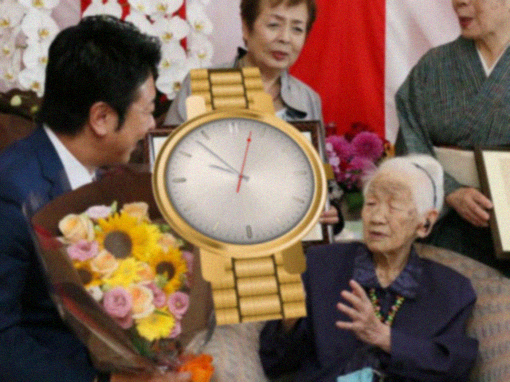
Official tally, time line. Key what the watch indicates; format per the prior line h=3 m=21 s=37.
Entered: h=9 m=53 s=3
